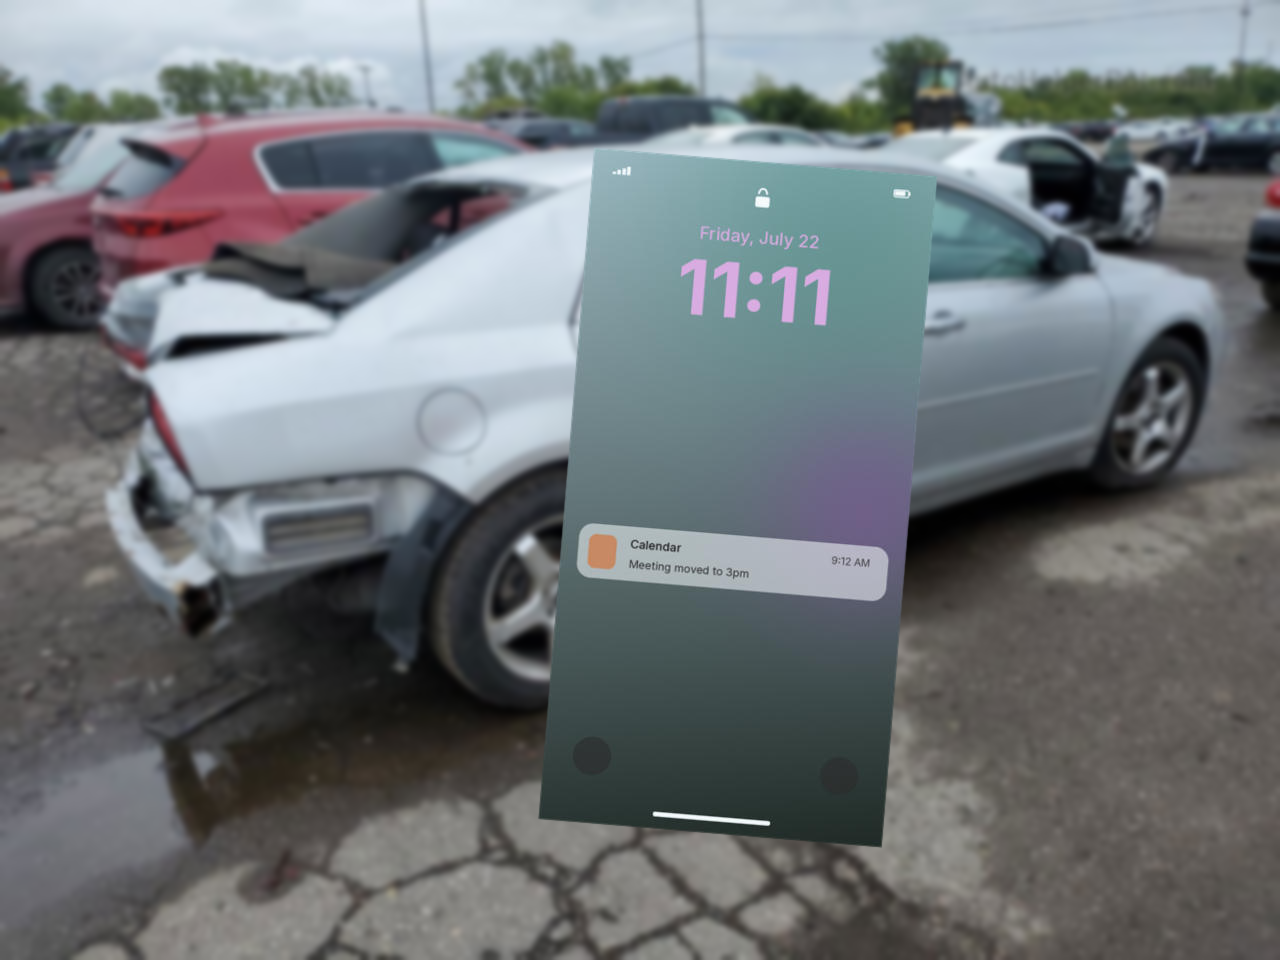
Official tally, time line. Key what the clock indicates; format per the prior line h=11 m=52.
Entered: h=11 m=11
